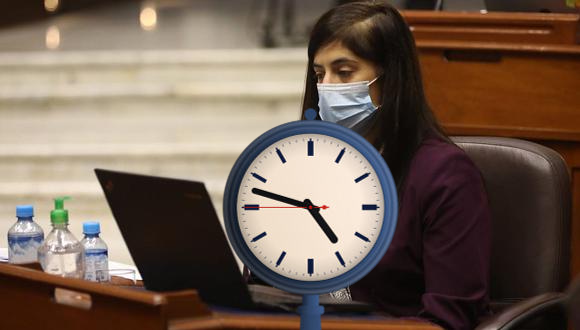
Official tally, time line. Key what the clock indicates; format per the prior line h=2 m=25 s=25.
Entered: h=4 m=47 s=45
